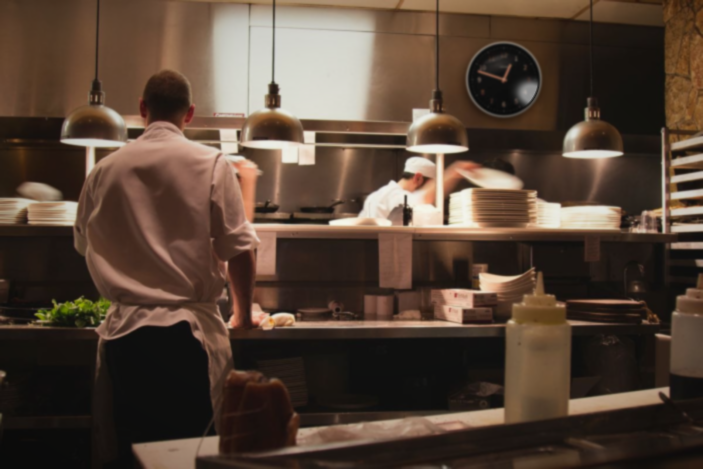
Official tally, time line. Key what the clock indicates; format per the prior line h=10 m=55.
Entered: h=12 m=48
